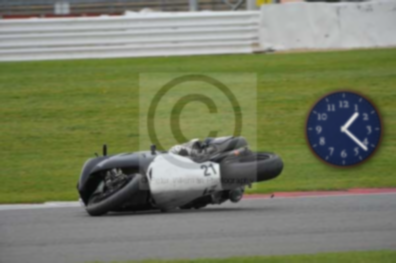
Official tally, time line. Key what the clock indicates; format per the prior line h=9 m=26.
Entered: h=1 m=22
